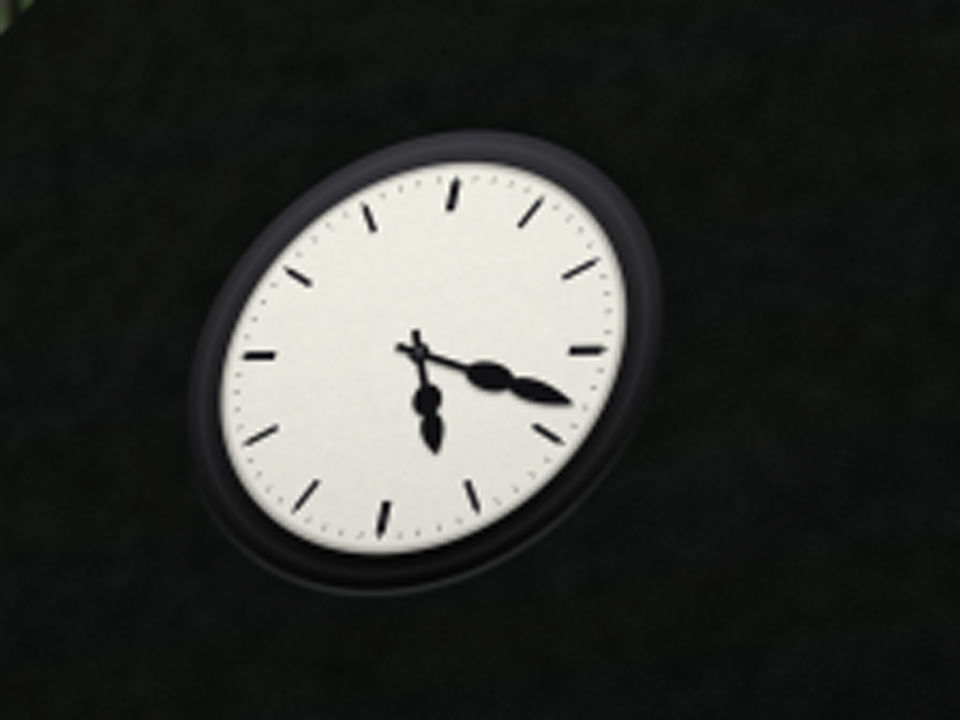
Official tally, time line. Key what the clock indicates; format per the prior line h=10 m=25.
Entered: h=5 m=18
